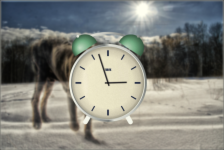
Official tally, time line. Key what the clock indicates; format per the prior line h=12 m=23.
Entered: h=2 m=57
